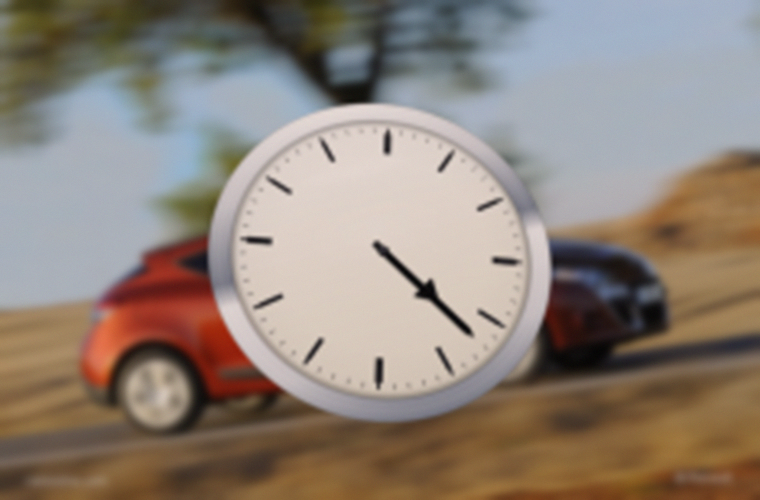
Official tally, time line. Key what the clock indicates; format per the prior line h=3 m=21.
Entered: h=4 m=22
